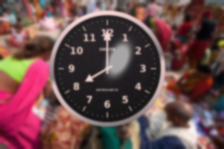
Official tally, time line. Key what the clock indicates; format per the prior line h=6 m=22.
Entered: h=8 m=0
